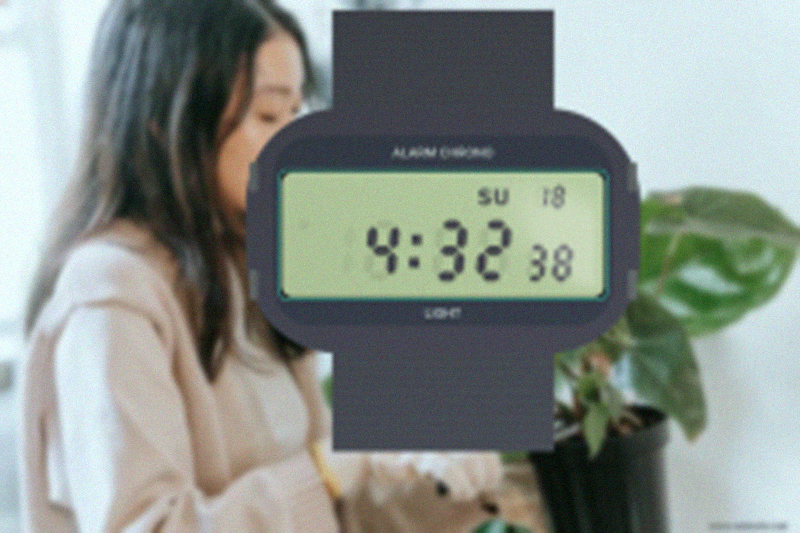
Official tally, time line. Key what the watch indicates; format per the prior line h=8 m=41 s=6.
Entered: h=4 m=32 s=38
